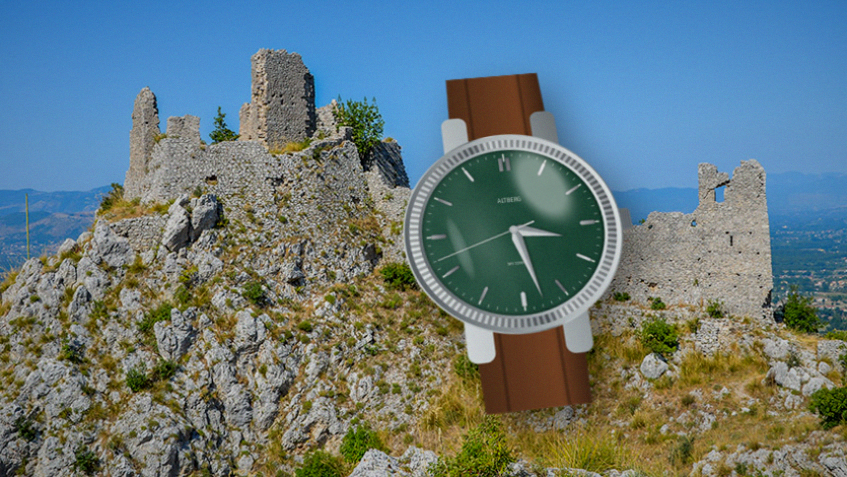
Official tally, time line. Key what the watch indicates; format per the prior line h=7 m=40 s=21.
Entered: h=3 m=27 s=42
